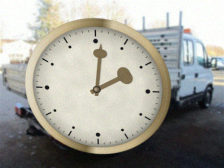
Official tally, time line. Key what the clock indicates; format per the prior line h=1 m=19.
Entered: h=2 m=1
